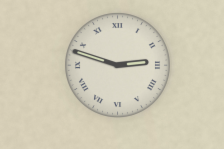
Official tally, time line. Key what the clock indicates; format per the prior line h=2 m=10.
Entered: h=2 m=48
